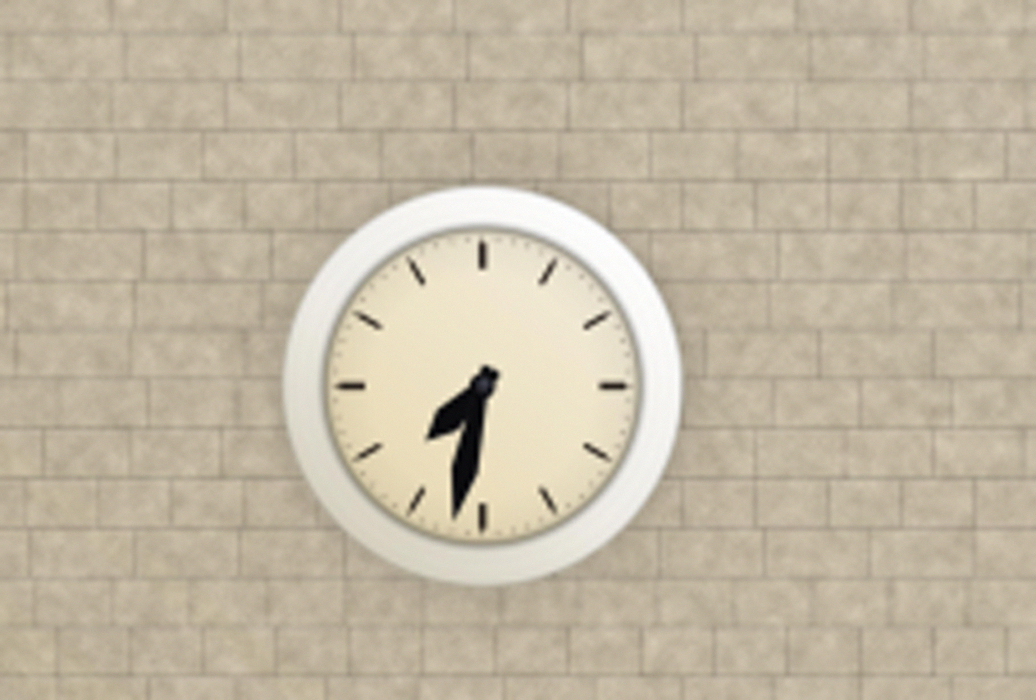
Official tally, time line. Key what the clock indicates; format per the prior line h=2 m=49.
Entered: h=7 m=32
